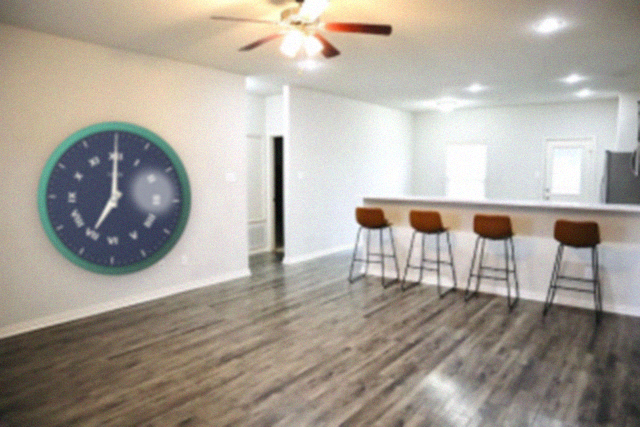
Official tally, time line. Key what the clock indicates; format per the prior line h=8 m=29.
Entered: h=7 m=0
